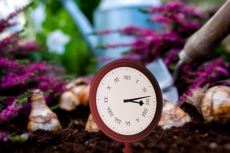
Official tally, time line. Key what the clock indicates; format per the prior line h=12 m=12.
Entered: h=3 m=13
